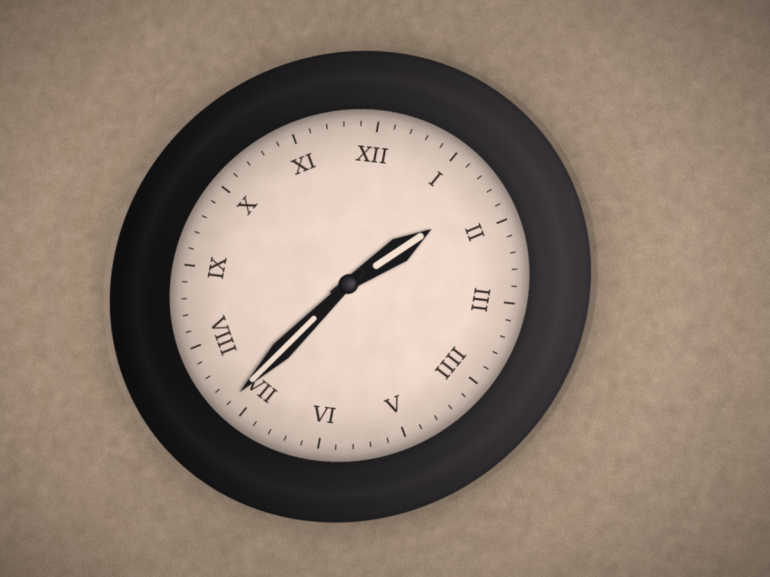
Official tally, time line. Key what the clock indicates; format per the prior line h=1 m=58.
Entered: h=1 m=36
